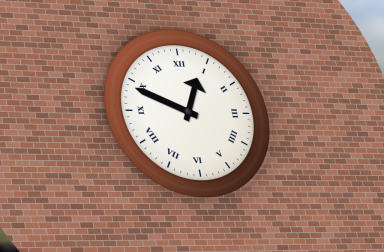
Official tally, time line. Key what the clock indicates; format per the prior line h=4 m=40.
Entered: h=12 m=49
